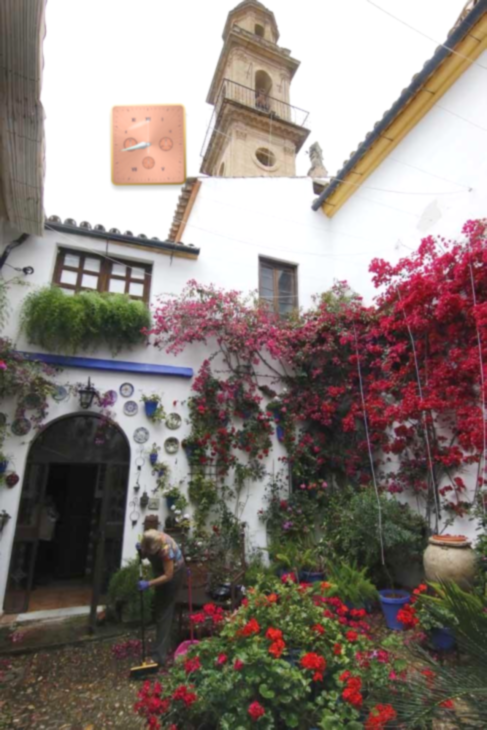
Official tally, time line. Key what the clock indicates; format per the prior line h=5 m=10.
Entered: h=8 m=43
